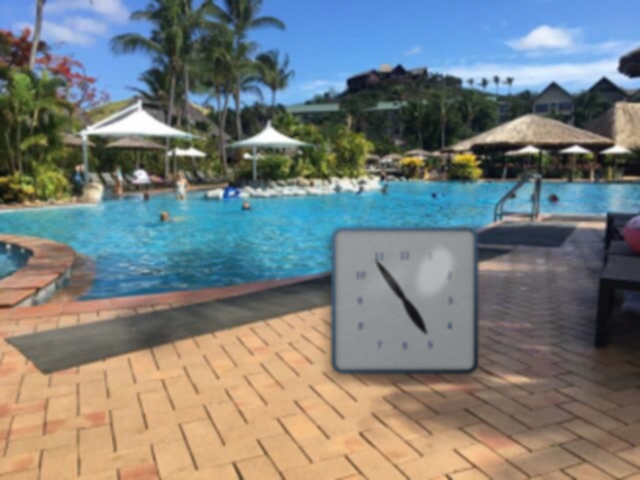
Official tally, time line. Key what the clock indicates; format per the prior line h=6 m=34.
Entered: h=4 m=54
